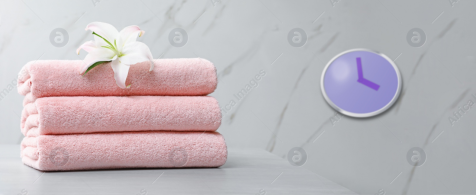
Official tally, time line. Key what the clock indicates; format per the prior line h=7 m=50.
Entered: h=3 m=59
